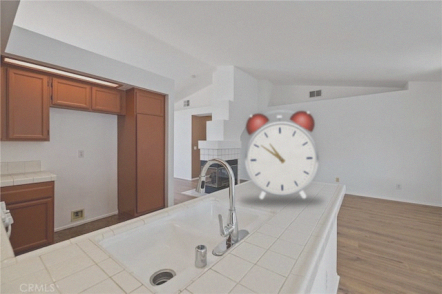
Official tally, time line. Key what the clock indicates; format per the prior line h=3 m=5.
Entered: h=10 m=51
